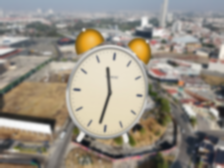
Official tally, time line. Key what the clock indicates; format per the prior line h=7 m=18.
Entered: h=11 m=32
